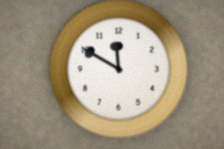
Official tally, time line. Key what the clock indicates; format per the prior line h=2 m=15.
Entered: h=11 m=50
